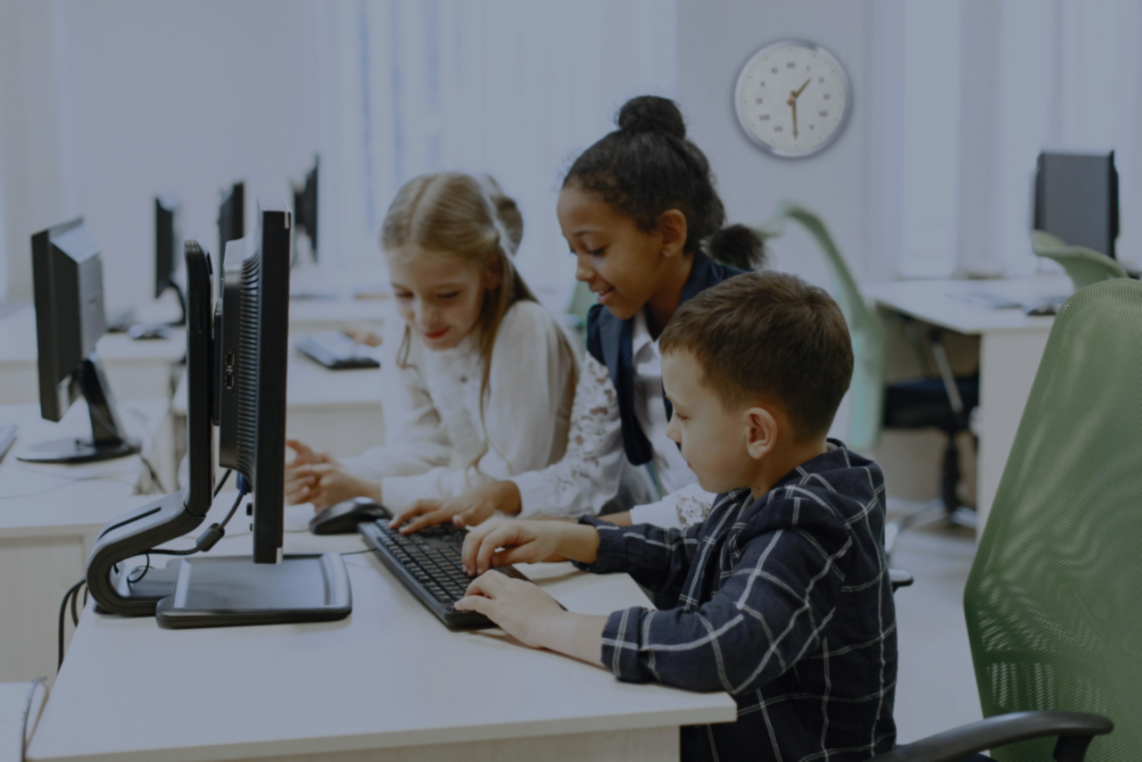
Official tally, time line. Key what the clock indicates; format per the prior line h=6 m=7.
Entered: h=1 m=30
